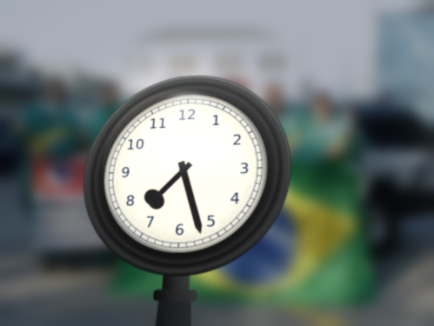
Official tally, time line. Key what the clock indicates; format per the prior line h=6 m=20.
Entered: h=7 m=27
